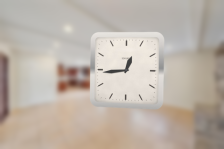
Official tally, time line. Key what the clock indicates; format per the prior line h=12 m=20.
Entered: h=12 m=44
